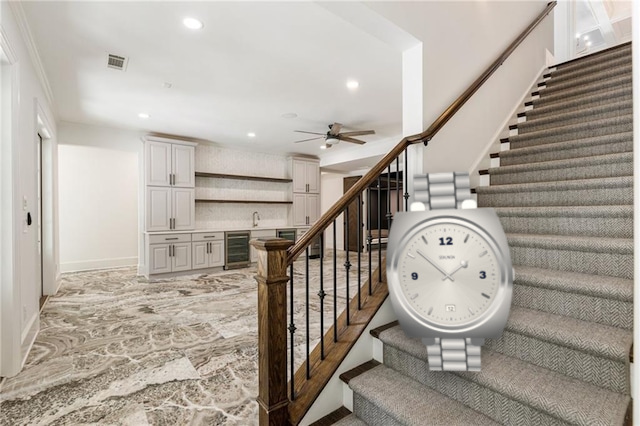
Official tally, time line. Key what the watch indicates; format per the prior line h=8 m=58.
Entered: h=1 m=52
